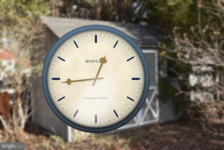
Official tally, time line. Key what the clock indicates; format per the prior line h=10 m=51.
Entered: h=12 m=44
